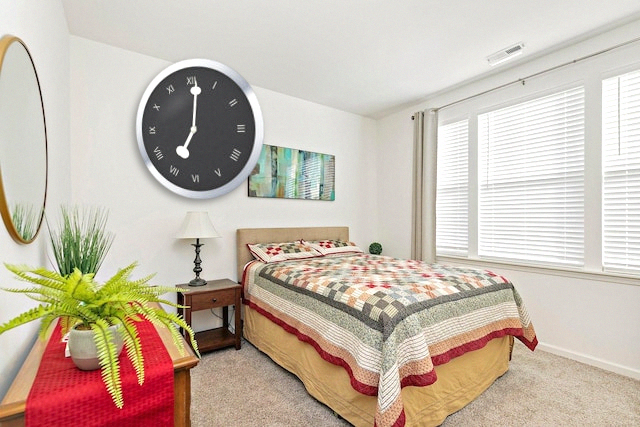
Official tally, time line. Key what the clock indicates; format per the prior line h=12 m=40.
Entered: h=7 m=1
